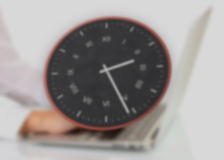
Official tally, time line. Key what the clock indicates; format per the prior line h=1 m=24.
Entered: h=2 m=26
